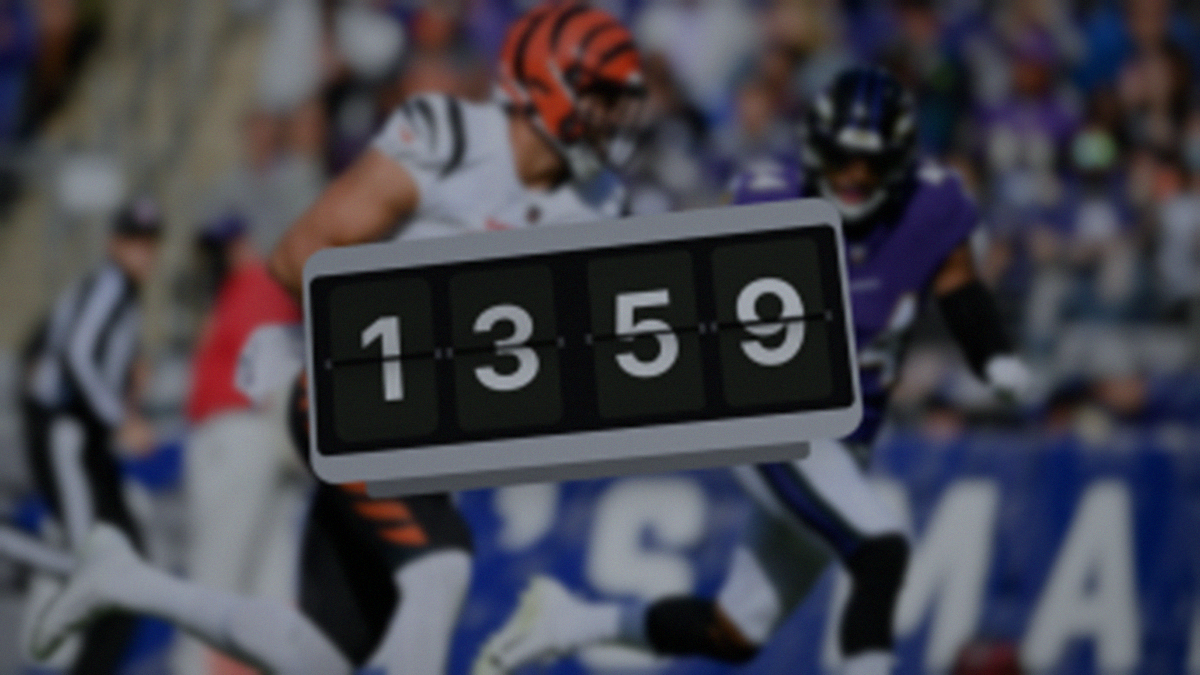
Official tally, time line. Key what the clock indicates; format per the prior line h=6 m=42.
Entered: h=13 m=59
